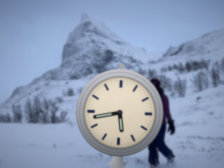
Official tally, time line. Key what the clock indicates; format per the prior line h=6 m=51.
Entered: h=5 m=43
